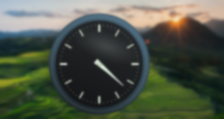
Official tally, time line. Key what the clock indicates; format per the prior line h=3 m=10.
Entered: h=4 m=22
